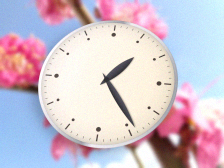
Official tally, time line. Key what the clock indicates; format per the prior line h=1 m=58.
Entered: h=1 m=24
